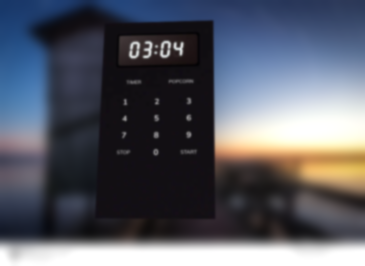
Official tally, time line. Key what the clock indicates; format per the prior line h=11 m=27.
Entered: h=3 m=4
